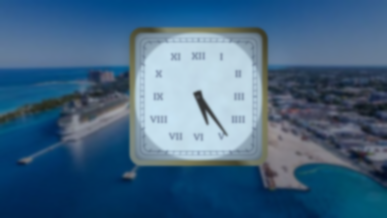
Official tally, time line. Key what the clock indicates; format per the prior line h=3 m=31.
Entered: h=5 m=24
